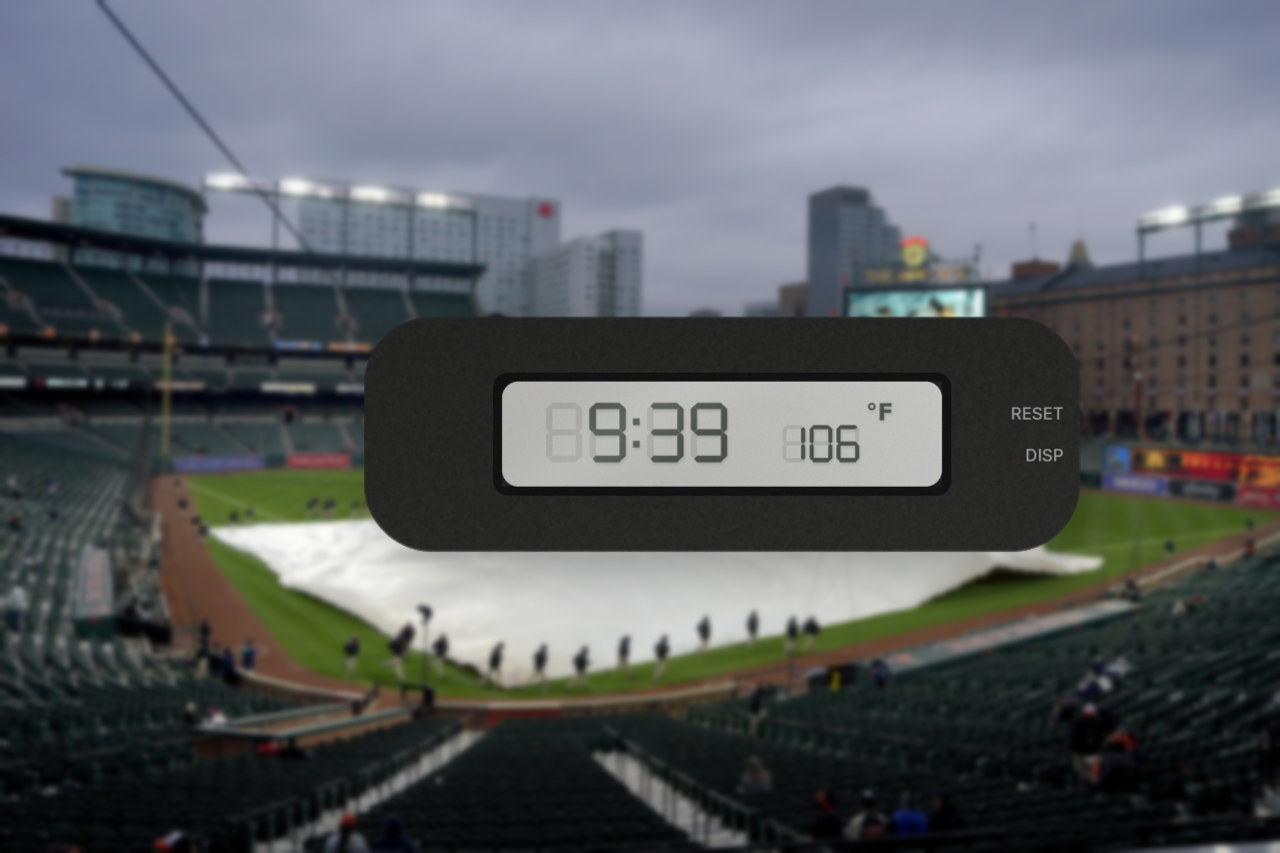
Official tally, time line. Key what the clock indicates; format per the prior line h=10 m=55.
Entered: h=9 m=39
